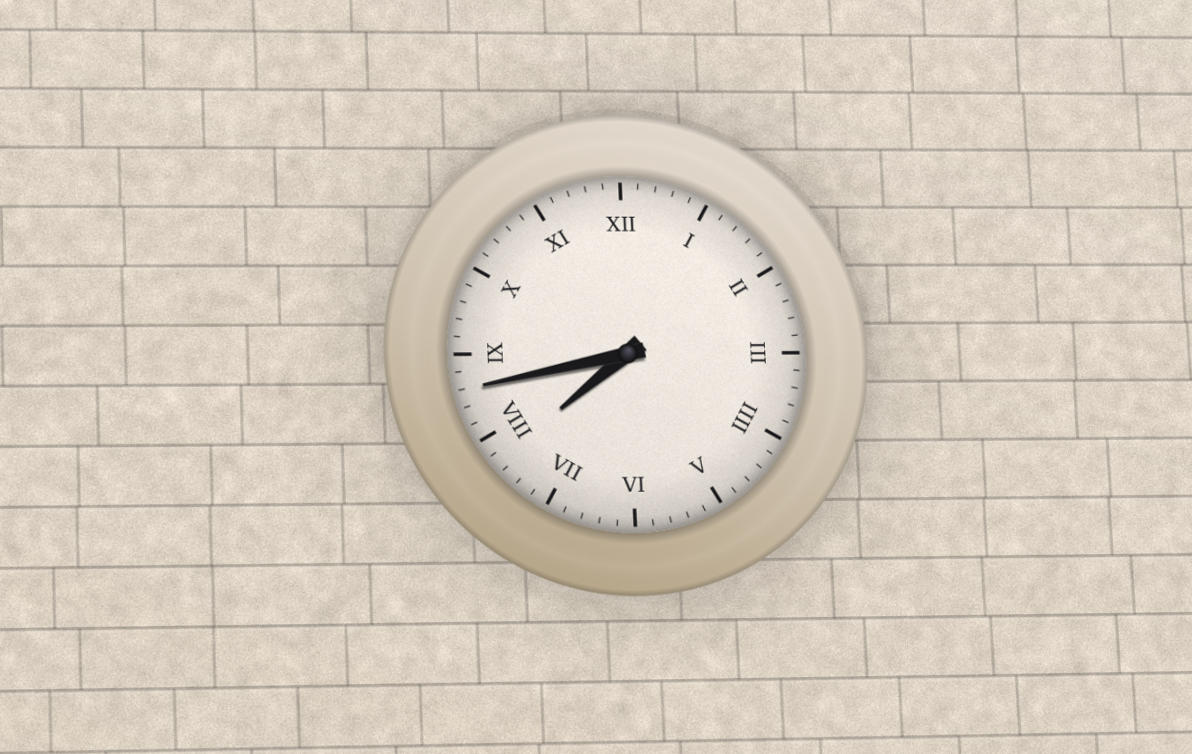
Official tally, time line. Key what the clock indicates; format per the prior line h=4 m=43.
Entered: h=7 m=43
